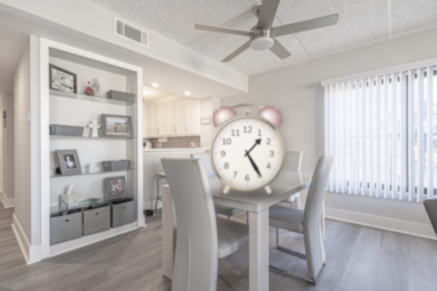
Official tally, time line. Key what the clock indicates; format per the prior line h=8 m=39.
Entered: h=1 m=25
